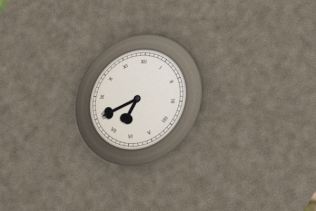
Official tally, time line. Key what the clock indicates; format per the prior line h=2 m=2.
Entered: h=6 m=40
